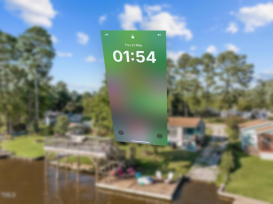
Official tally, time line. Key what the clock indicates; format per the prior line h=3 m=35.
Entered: h=1 m=54
